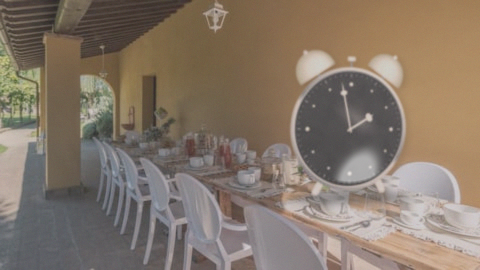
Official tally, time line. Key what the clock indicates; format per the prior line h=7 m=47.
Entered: h=1 m=58
